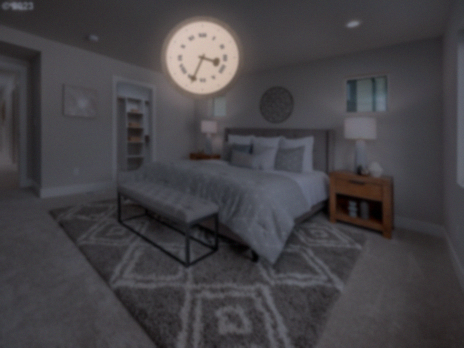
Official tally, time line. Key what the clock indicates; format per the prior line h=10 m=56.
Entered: h=3 m=34
